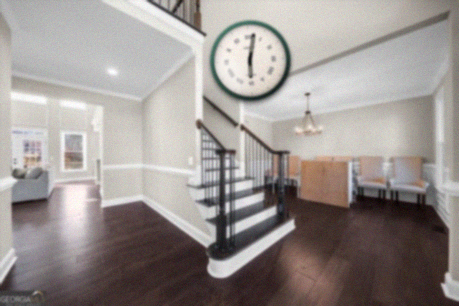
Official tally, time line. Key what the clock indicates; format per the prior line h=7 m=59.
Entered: h=6 m=2
